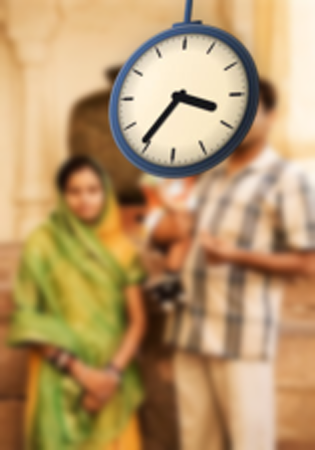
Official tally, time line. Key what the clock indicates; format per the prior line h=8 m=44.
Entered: h=3 m=36
